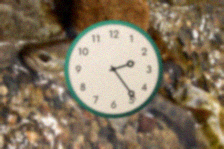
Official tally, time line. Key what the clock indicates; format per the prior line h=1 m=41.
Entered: h=2 m=24
